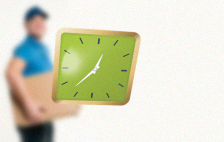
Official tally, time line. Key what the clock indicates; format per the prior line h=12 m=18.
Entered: h=12 m=37
